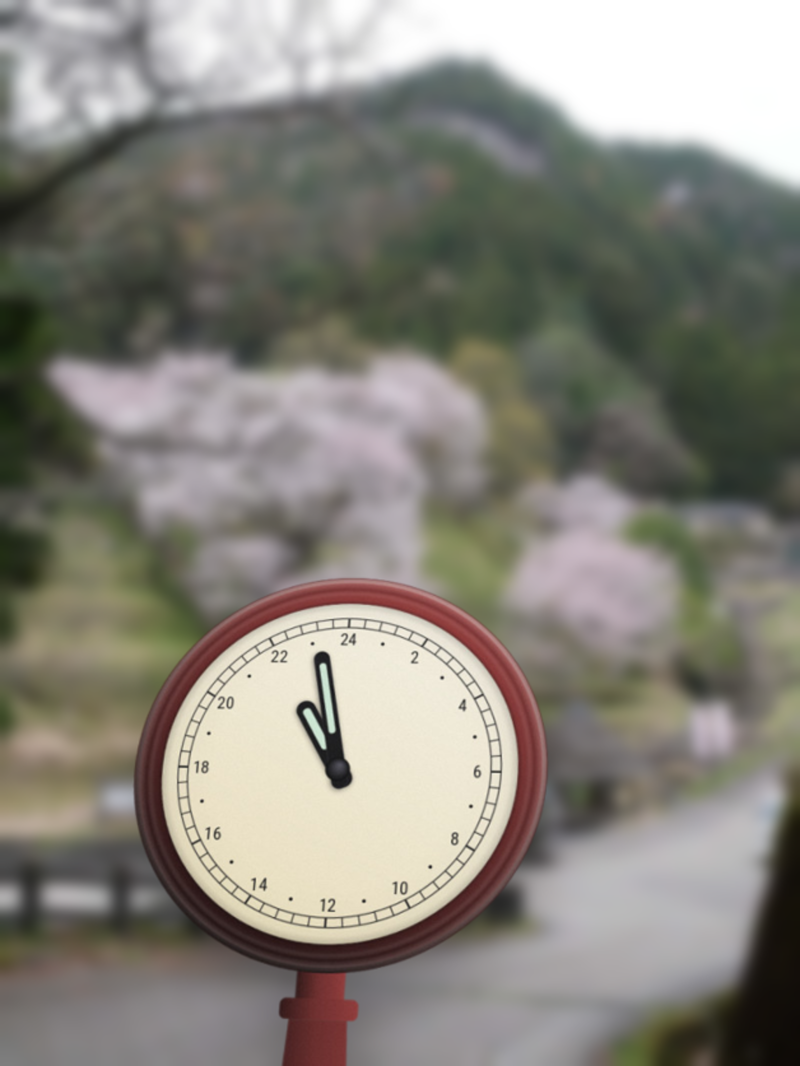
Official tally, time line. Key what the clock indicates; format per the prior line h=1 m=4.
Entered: h=21 m=58
